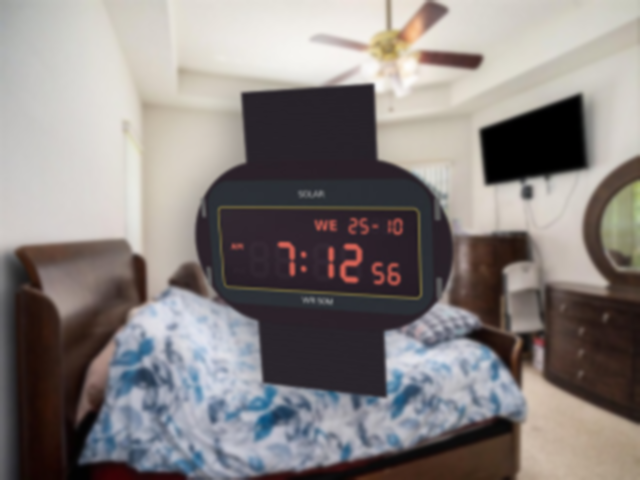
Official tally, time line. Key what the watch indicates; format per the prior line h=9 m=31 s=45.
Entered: h=7 m=12 s=56
